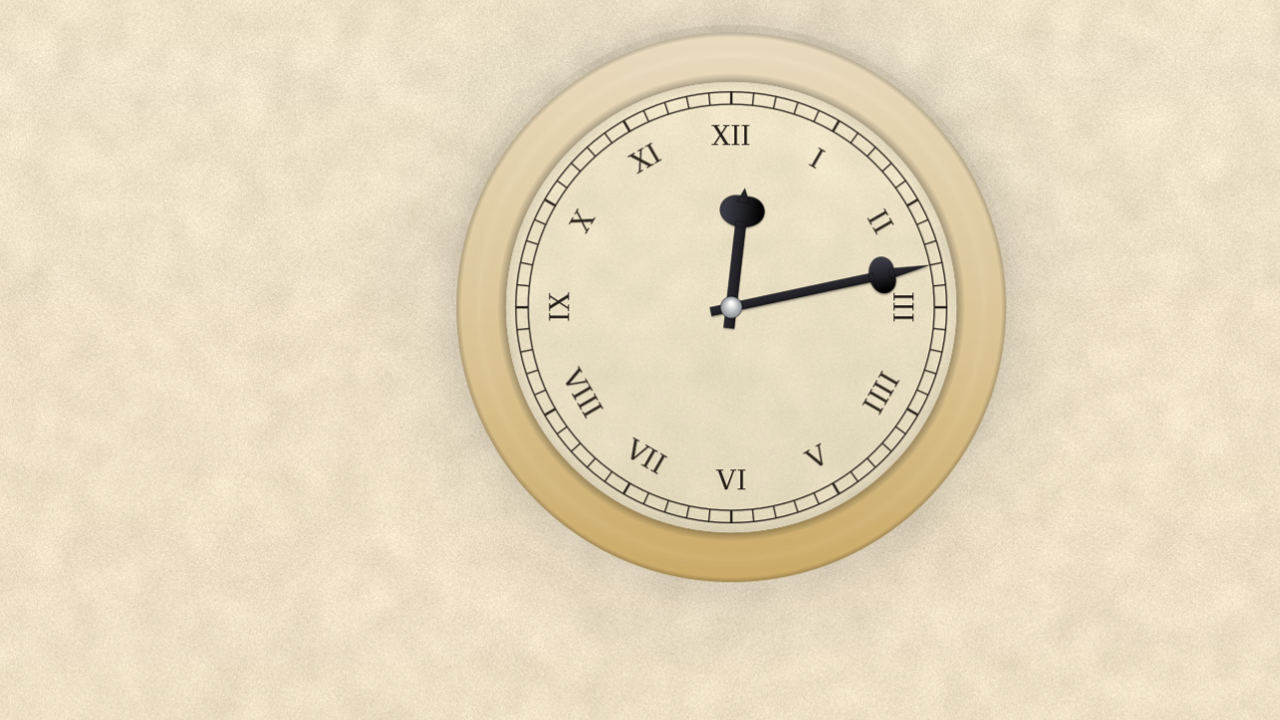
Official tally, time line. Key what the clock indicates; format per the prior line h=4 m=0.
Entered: h=12 m=13
